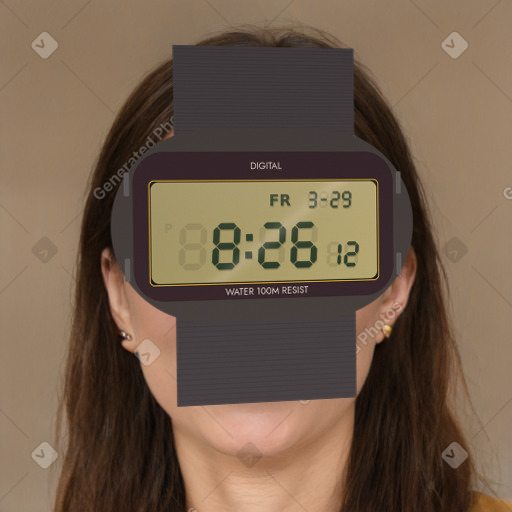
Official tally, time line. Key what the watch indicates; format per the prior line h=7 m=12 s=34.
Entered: h=8 m=26 s=12
